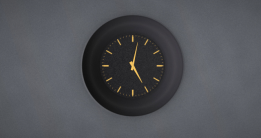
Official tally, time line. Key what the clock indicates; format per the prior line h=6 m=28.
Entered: h=5 m=2
